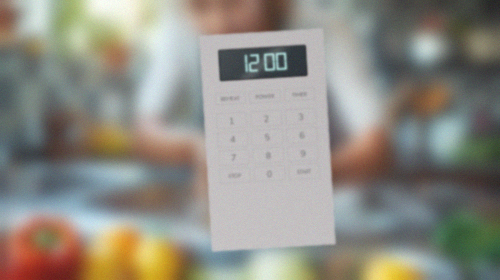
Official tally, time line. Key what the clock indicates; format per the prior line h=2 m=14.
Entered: h=12 m=0
